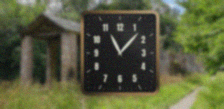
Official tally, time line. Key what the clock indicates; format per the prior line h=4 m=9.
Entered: h=11 m=7
